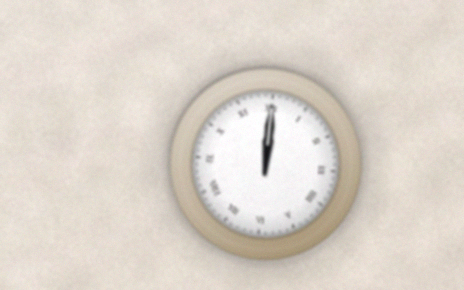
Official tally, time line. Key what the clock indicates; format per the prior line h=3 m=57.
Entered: h=12 m=0
